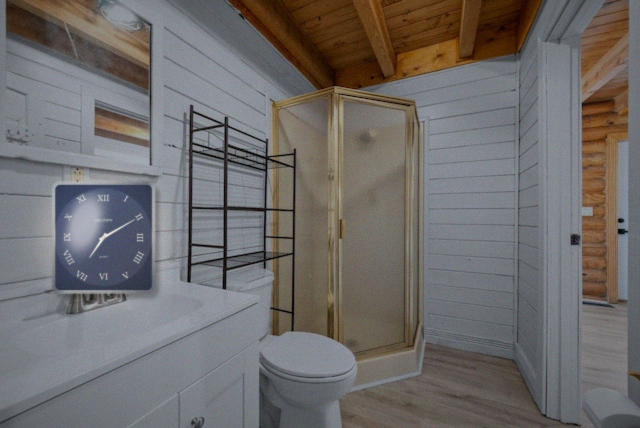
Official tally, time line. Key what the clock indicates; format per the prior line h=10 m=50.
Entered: h=7 m=10
